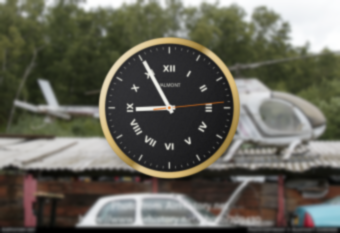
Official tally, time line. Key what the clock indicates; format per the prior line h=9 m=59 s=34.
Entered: h=8 m=55 s=14
